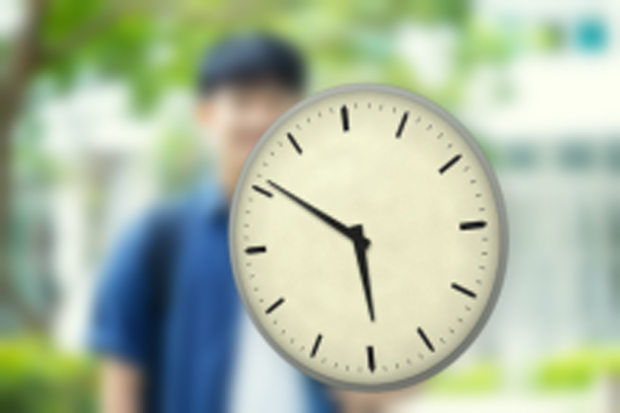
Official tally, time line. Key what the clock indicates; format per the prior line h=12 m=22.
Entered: h=5 m=51
